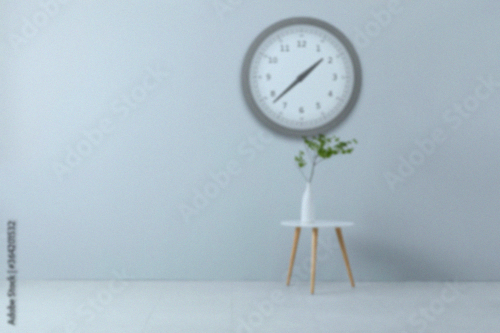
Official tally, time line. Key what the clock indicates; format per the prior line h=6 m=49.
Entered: h=1 m=38
